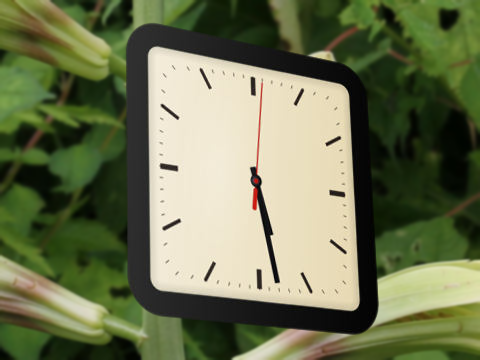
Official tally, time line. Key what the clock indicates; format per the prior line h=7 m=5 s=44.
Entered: h=5 m=28 s=1
